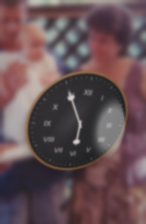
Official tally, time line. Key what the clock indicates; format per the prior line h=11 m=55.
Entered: h=5 m=55
